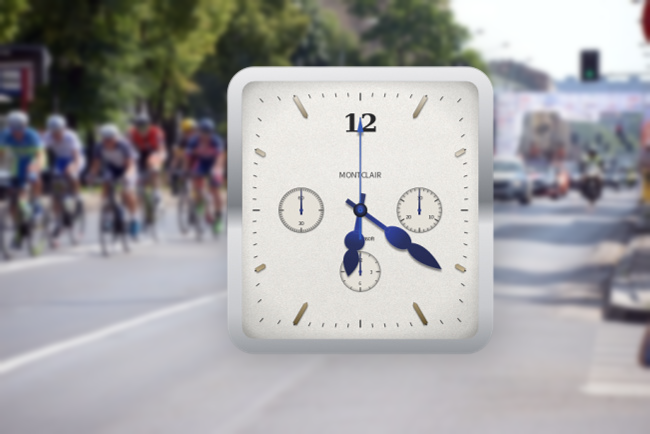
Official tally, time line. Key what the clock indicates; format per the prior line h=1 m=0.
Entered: h=6 m=21
